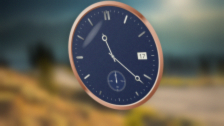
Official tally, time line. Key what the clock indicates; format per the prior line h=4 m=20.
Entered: h=11 m=22
